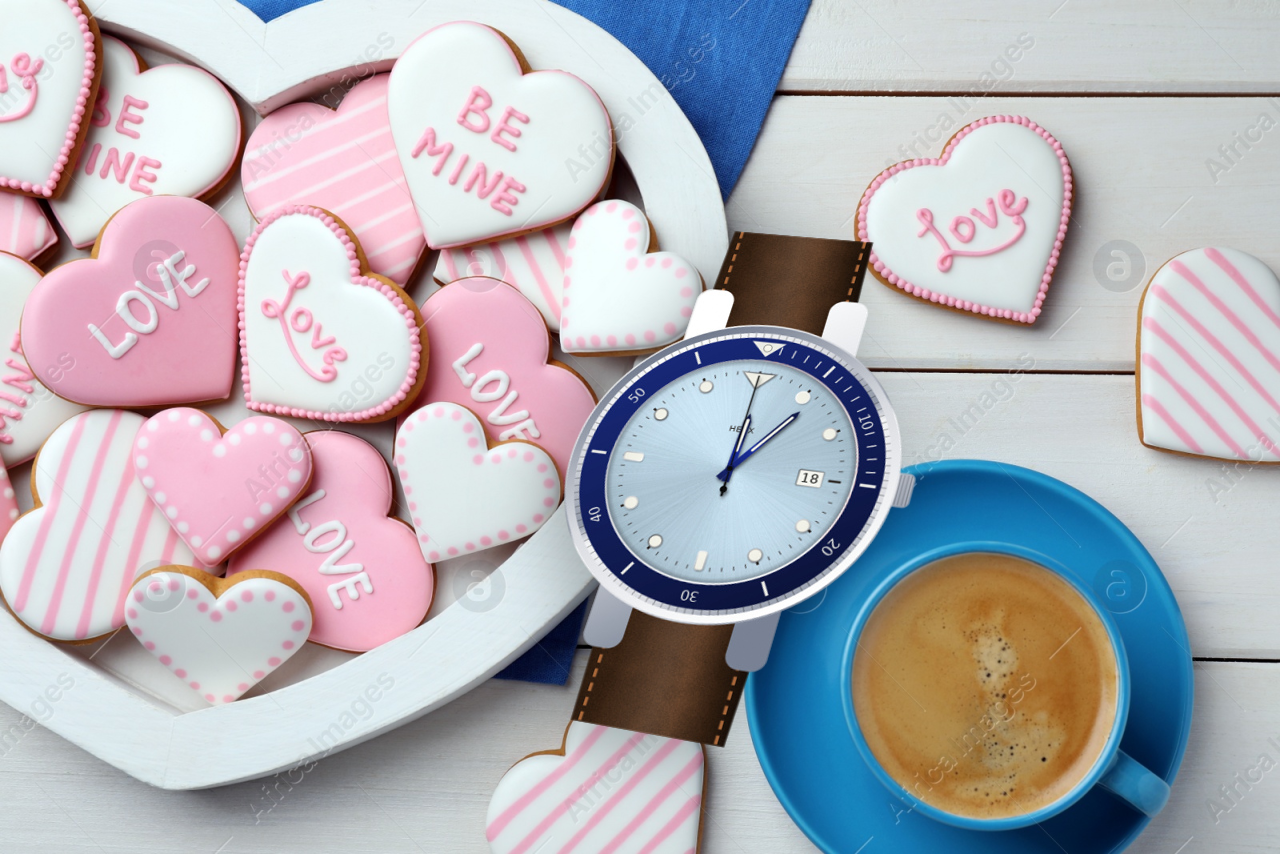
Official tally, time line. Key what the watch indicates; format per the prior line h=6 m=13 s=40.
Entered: h=12 m=6 s=0
